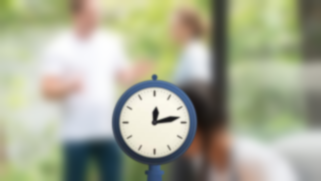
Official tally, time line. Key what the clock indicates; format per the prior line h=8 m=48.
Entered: h=12 m=13
